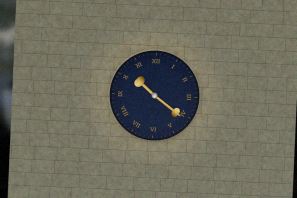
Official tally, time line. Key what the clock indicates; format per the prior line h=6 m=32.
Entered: h=10 m=21
